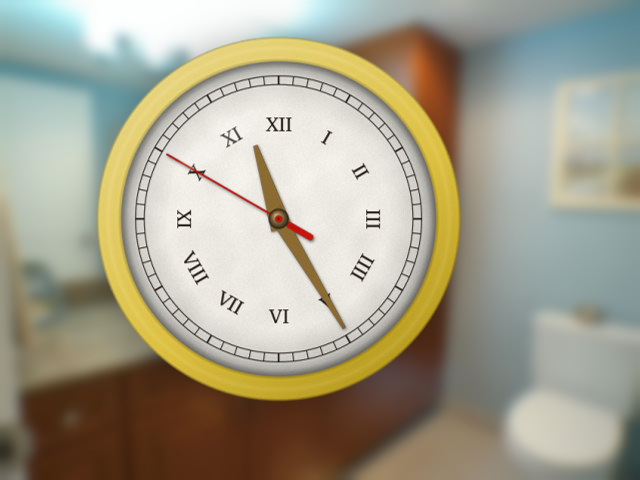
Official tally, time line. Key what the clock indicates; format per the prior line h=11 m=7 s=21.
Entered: h=11 m=24 s=50
